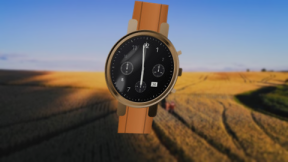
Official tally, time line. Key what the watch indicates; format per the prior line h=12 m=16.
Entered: h=5 m=59
